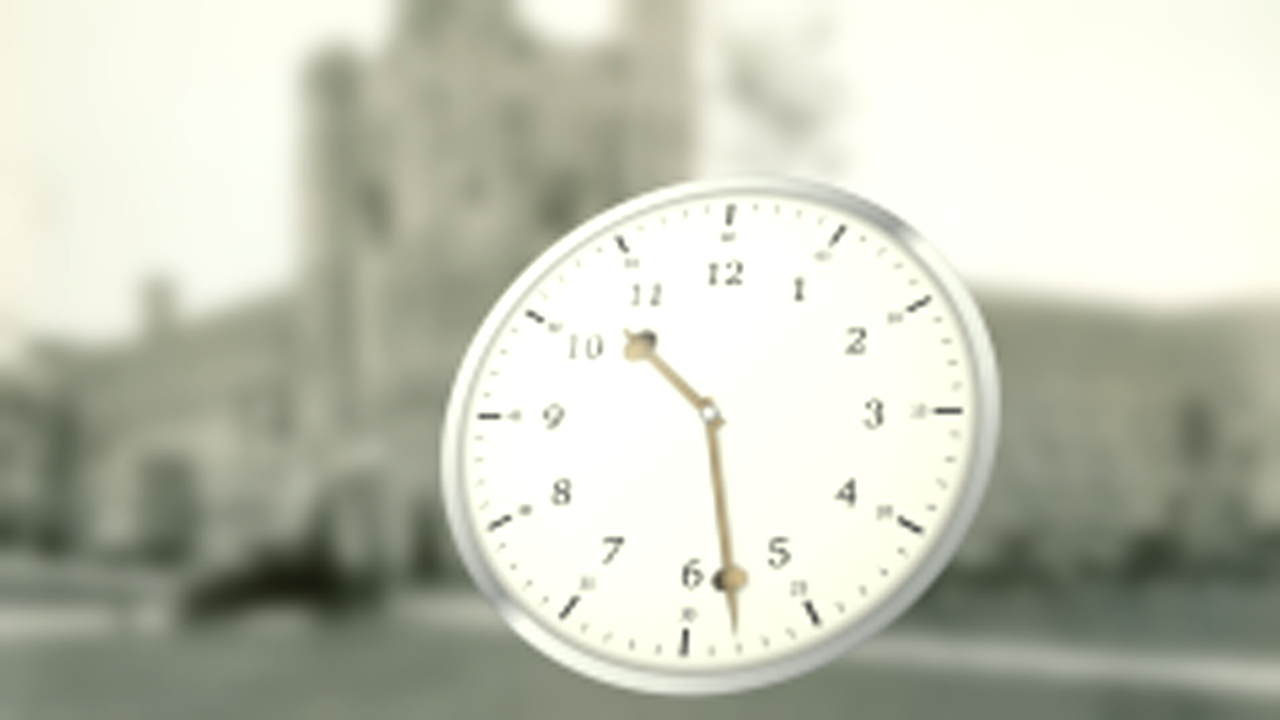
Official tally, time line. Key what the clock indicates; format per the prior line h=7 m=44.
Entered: h=10 m=28
